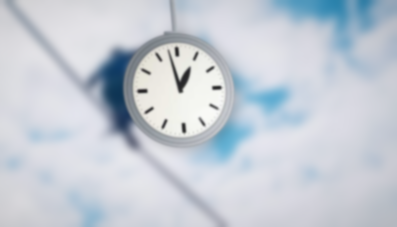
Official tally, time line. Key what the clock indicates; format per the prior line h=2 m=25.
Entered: h=12 m=58
